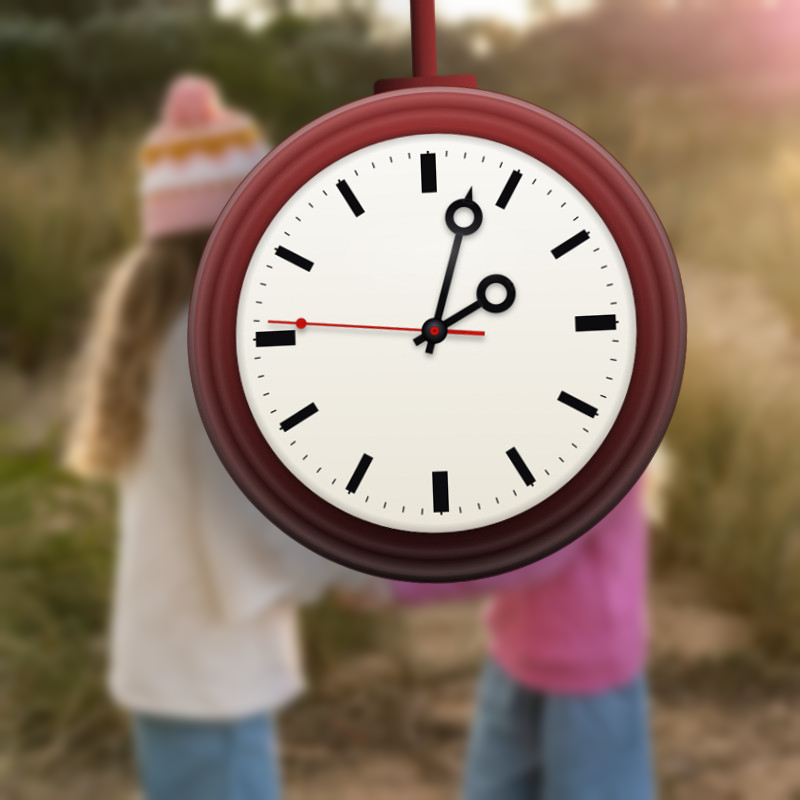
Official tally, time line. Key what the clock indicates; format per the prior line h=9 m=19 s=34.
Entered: h=2 m=2 s=46
